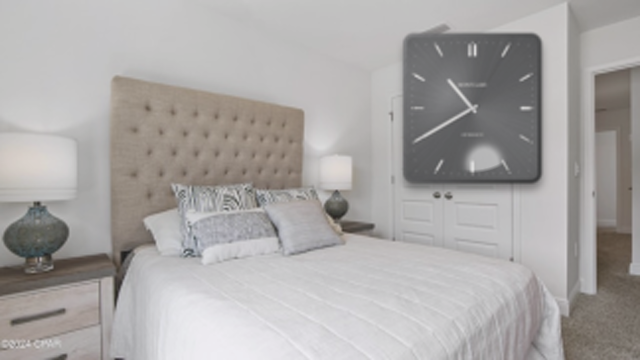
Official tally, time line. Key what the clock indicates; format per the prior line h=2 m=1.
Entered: h=10 m=40
